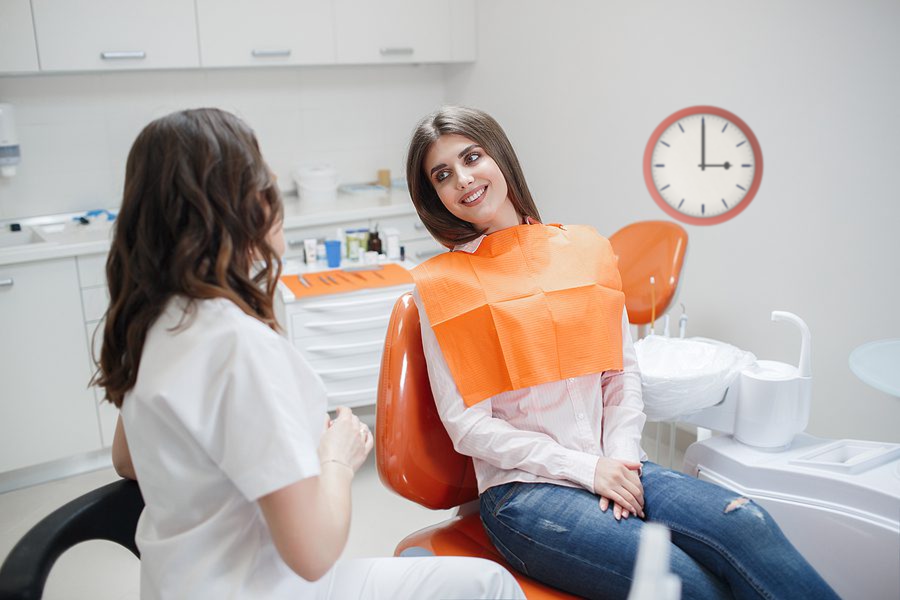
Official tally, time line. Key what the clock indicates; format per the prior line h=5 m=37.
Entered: h=3 m=0
